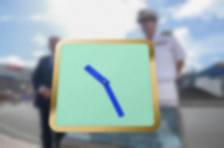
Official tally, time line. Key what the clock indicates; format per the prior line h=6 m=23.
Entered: h=10 m=26
